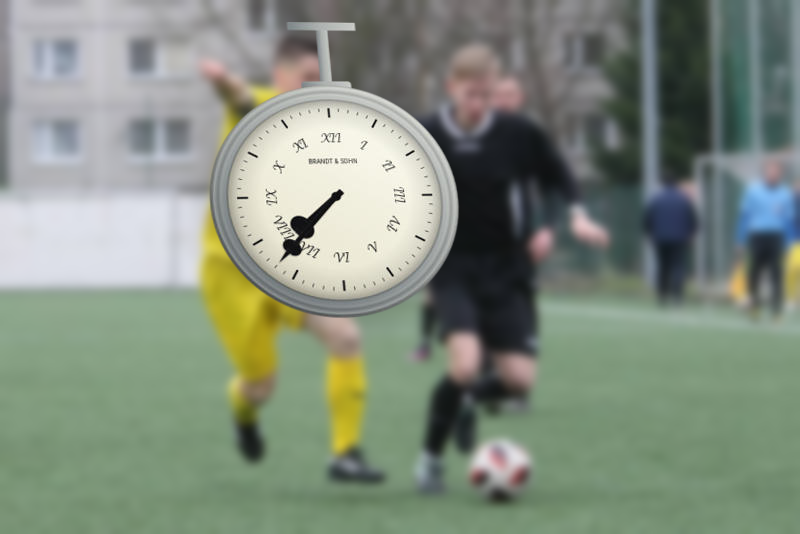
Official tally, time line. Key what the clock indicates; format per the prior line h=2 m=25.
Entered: h=7 m=37
